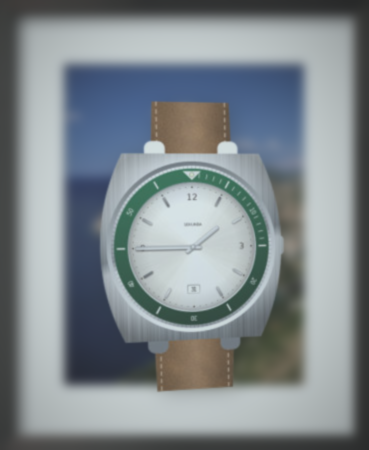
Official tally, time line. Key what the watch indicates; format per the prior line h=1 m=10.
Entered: h=1 m=45
